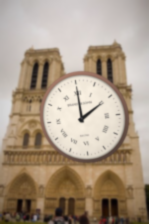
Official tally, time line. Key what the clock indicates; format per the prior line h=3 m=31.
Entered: h=2 m=0
